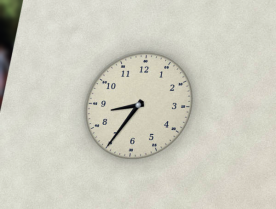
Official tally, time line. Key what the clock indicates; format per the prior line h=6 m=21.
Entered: h=8 m=35
